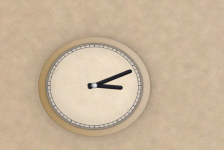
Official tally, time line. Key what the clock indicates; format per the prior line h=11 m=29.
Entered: h=3 m=11
